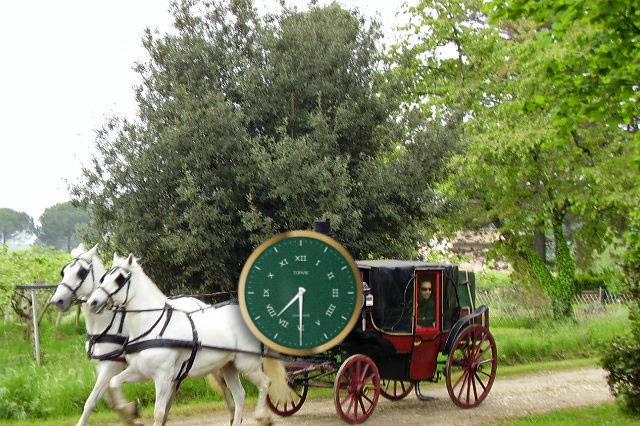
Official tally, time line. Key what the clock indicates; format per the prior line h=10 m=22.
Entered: h=7 m=30
